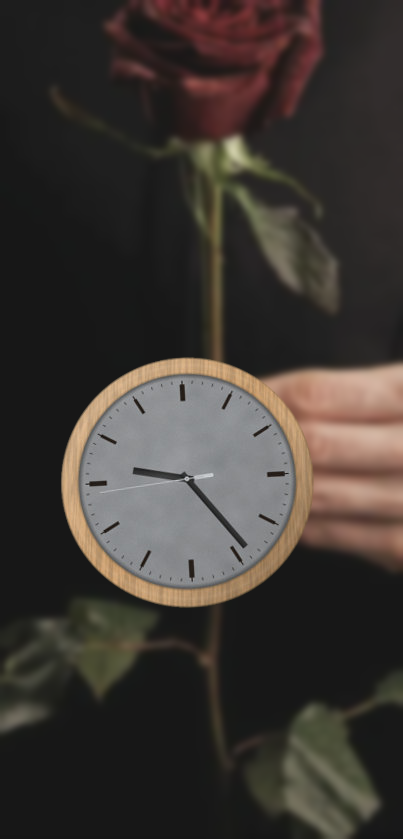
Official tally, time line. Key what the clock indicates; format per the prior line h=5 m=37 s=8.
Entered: h=9 m=23 s=44
